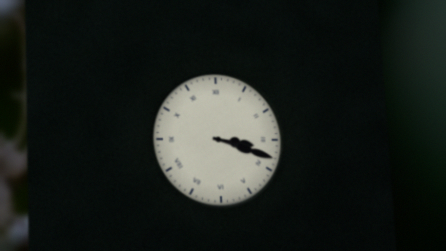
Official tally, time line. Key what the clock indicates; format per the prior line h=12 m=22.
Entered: h=3 m=18
